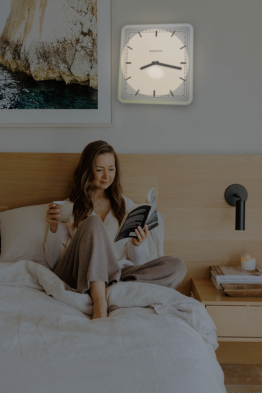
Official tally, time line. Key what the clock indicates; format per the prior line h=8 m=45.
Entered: h=8 m=17
